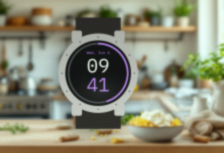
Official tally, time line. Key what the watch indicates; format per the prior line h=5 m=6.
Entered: h=9 m=41
